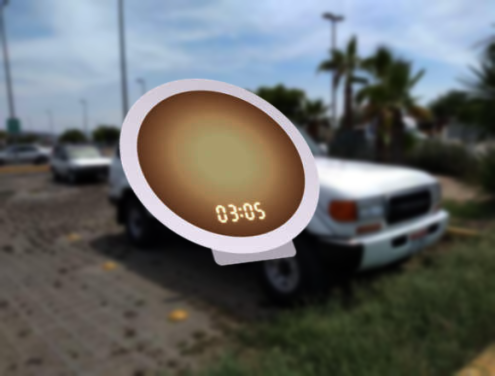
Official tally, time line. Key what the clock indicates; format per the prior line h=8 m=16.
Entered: h=3 m=5
